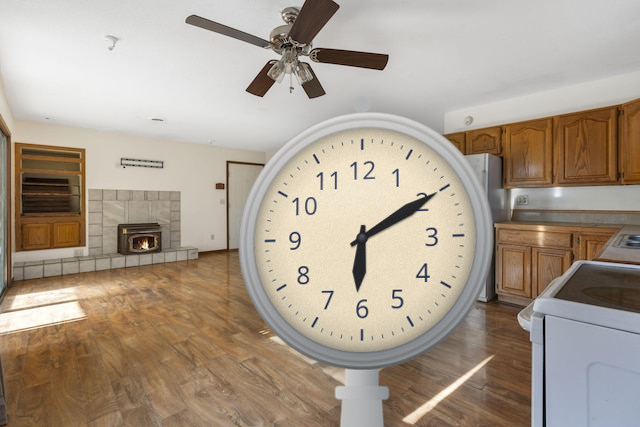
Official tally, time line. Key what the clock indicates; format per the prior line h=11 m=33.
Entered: h=6 m=10
